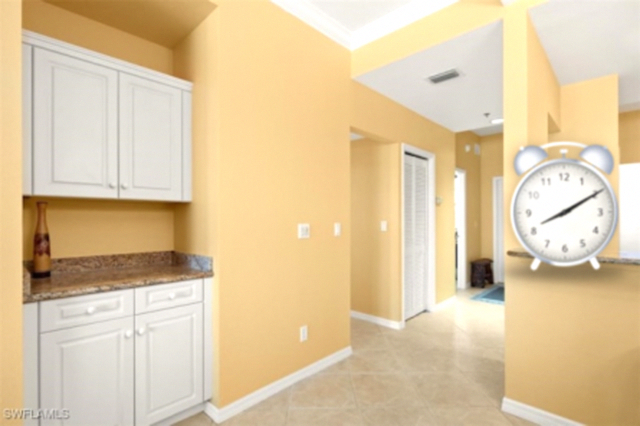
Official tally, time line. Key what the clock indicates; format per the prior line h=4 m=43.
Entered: h=8 m=10
